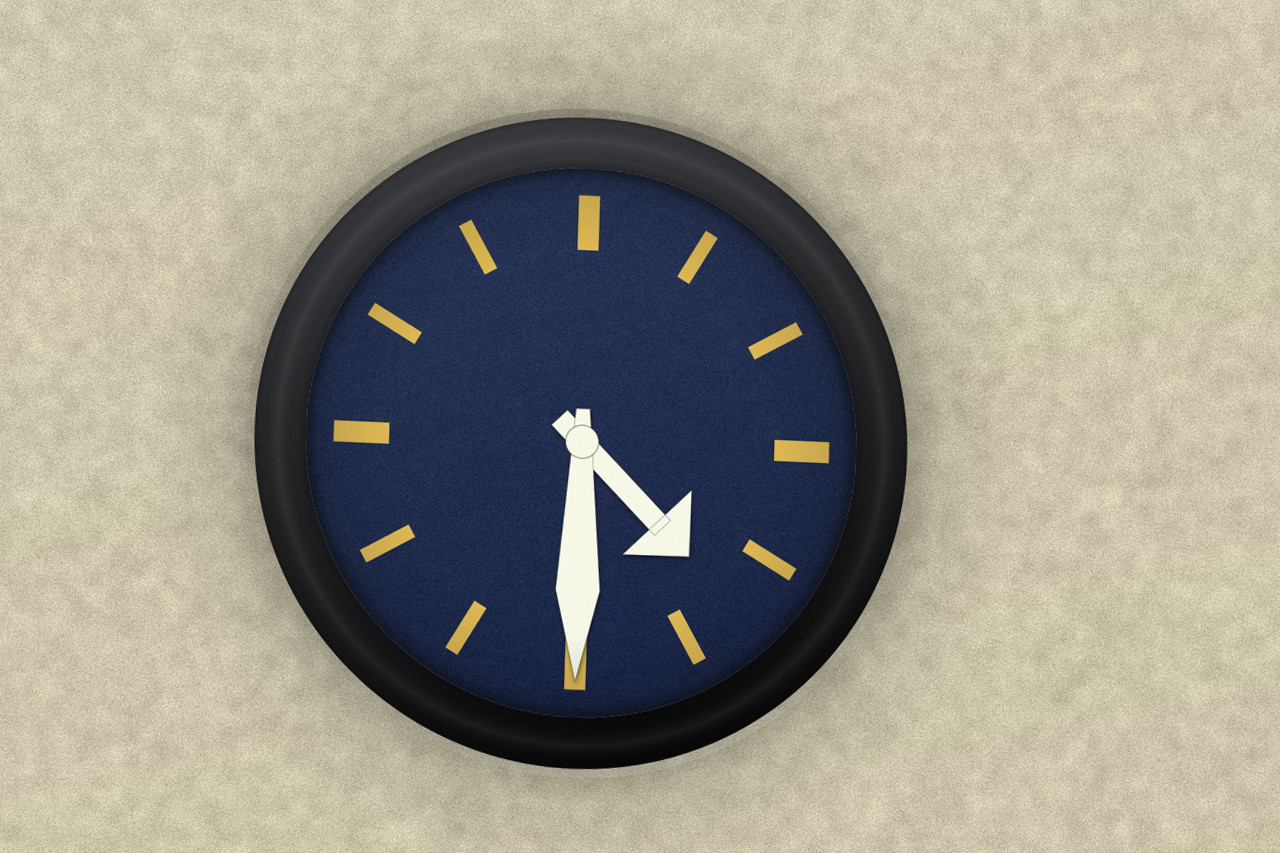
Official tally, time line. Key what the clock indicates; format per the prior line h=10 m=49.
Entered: h=4 m=30
